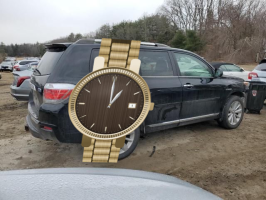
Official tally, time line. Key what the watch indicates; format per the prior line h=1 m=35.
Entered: h=1 m=0
